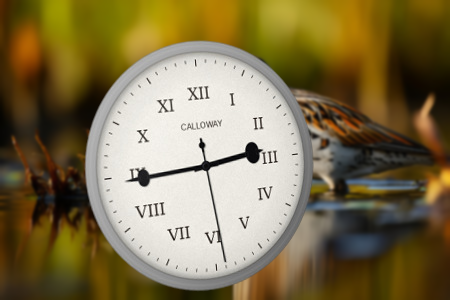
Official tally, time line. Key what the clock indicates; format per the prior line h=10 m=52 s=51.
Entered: h=2 m=44 s=29
